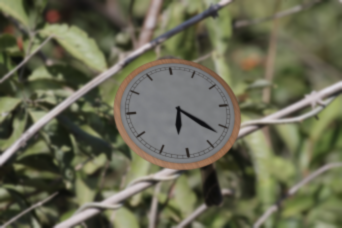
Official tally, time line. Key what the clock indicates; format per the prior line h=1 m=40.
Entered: h=6 m=22
